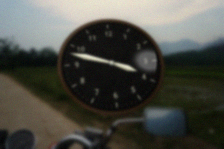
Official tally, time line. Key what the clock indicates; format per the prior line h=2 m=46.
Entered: h=3 m=48
